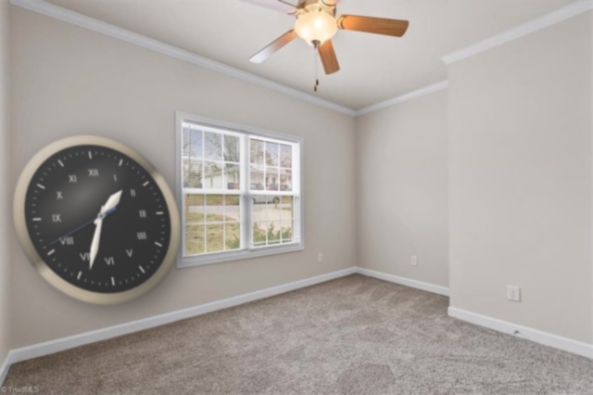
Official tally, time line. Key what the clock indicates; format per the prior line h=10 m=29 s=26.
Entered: h=1 m=33 s=41
